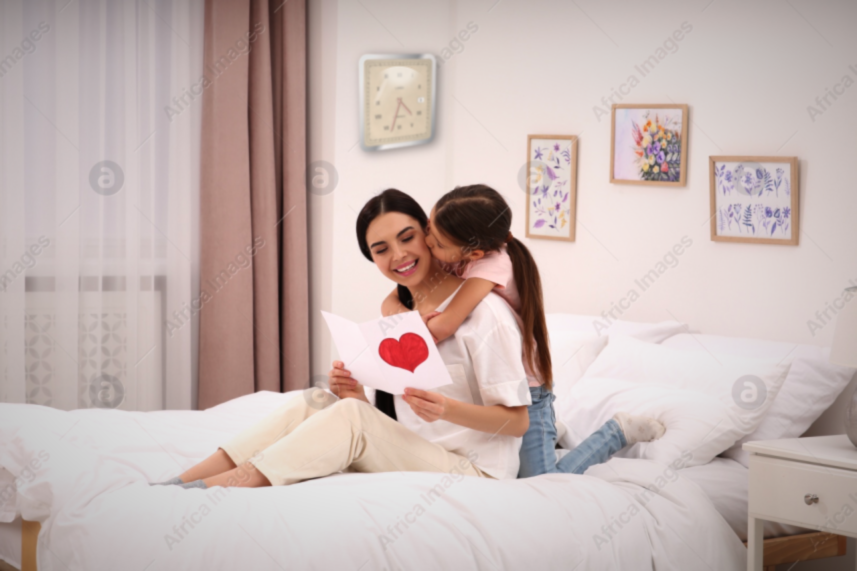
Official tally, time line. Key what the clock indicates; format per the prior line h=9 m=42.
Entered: h=4 m=33
